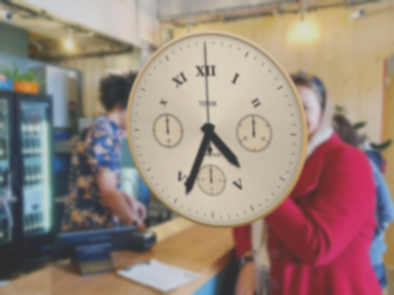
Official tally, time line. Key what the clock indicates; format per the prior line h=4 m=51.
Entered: h=4 m=34
